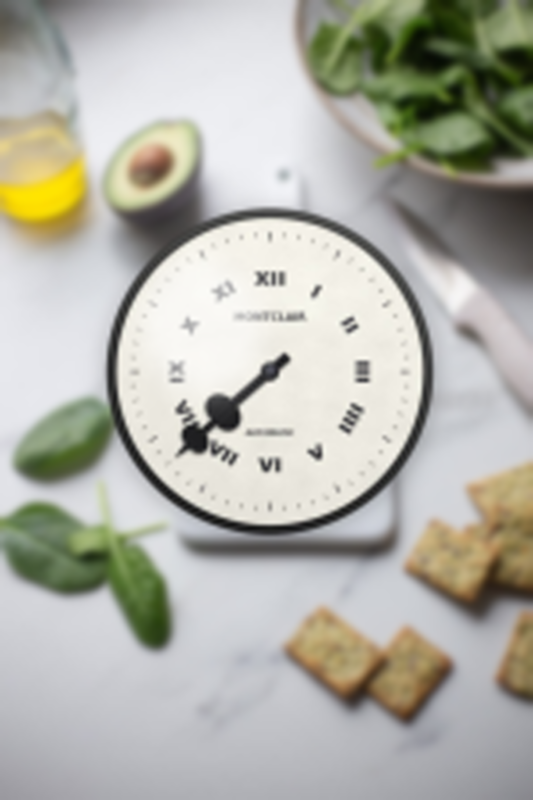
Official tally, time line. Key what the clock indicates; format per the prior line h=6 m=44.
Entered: h=7 m=38
